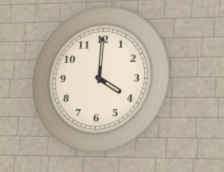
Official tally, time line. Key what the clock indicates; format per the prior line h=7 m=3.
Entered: h=4 m=0
